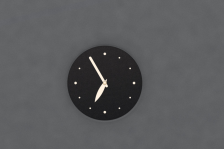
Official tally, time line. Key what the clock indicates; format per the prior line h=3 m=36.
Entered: h=6 m=55
